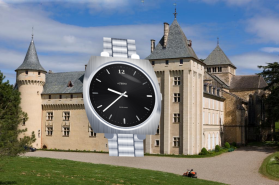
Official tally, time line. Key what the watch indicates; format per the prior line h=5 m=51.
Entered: h=9 m=38
